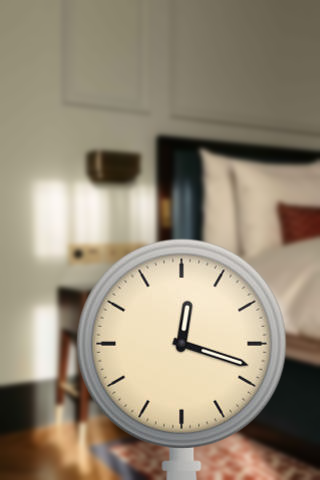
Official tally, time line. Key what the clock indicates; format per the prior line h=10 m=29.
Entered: h=12 m=18
